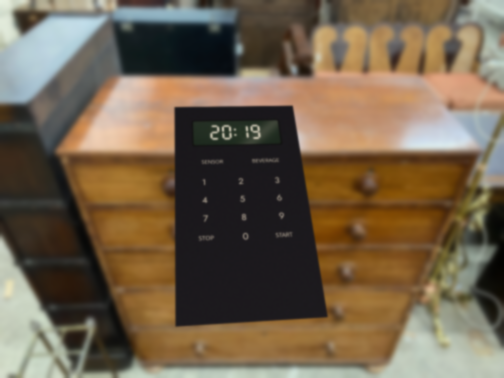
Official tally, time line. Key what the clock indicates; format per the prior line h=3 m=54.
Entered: h=20 m=19
